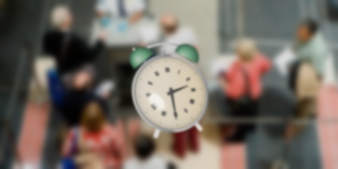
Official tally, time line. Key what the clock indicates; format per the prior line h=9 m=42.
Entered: h=2 m=30
